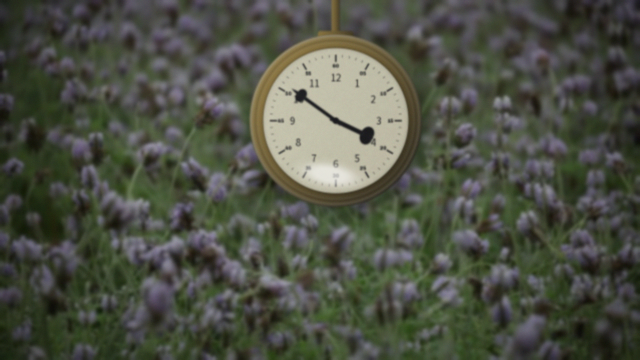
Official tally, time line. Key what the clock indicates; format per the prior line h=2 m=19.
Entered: h=3 m=51
